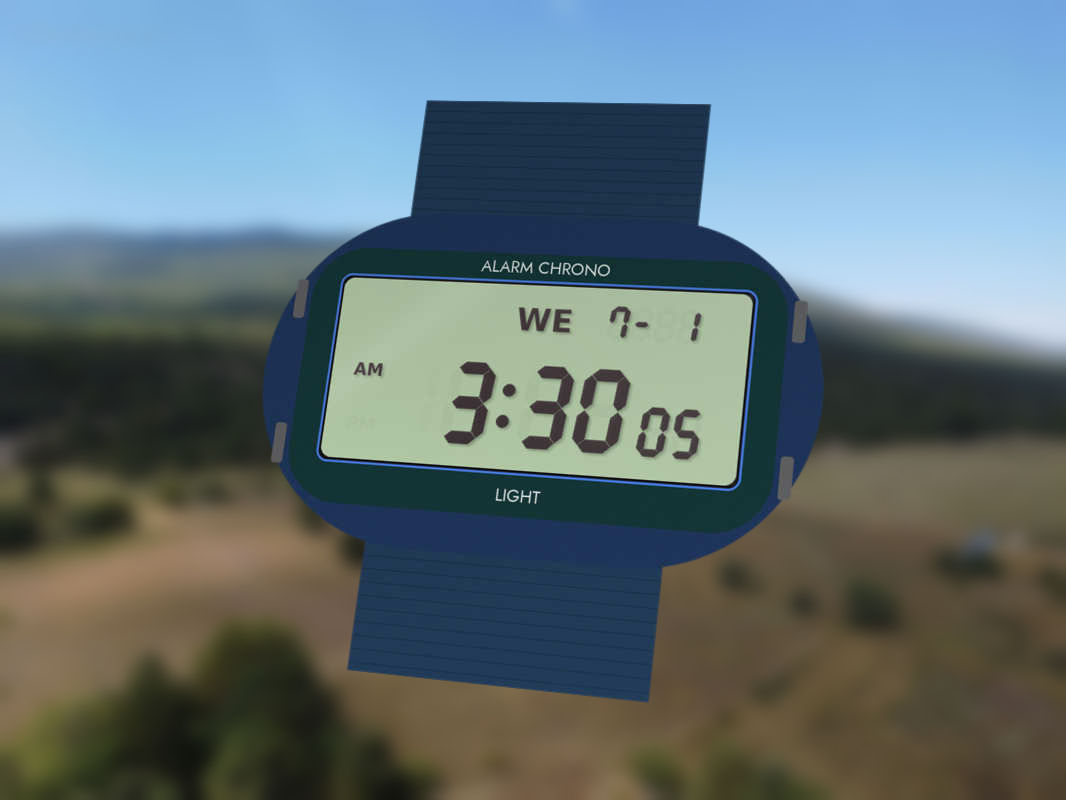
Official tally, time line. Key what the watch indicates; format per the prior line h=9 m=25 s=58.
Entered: h=3 m=30 s=5
